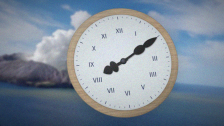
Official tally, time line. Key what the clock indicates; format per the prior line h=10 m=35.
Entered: h=8 m=10
